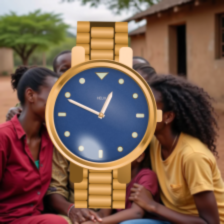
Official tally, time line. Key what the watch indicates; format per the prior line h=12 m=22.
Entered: h=12 m=49
